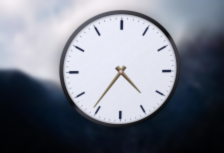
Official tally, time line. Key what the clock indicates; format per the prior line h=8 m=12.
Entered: h=4 m=36
